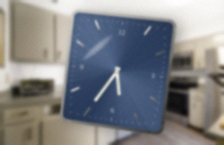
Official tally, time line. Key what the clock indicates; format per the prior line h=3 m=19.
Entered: h=5 m=35
